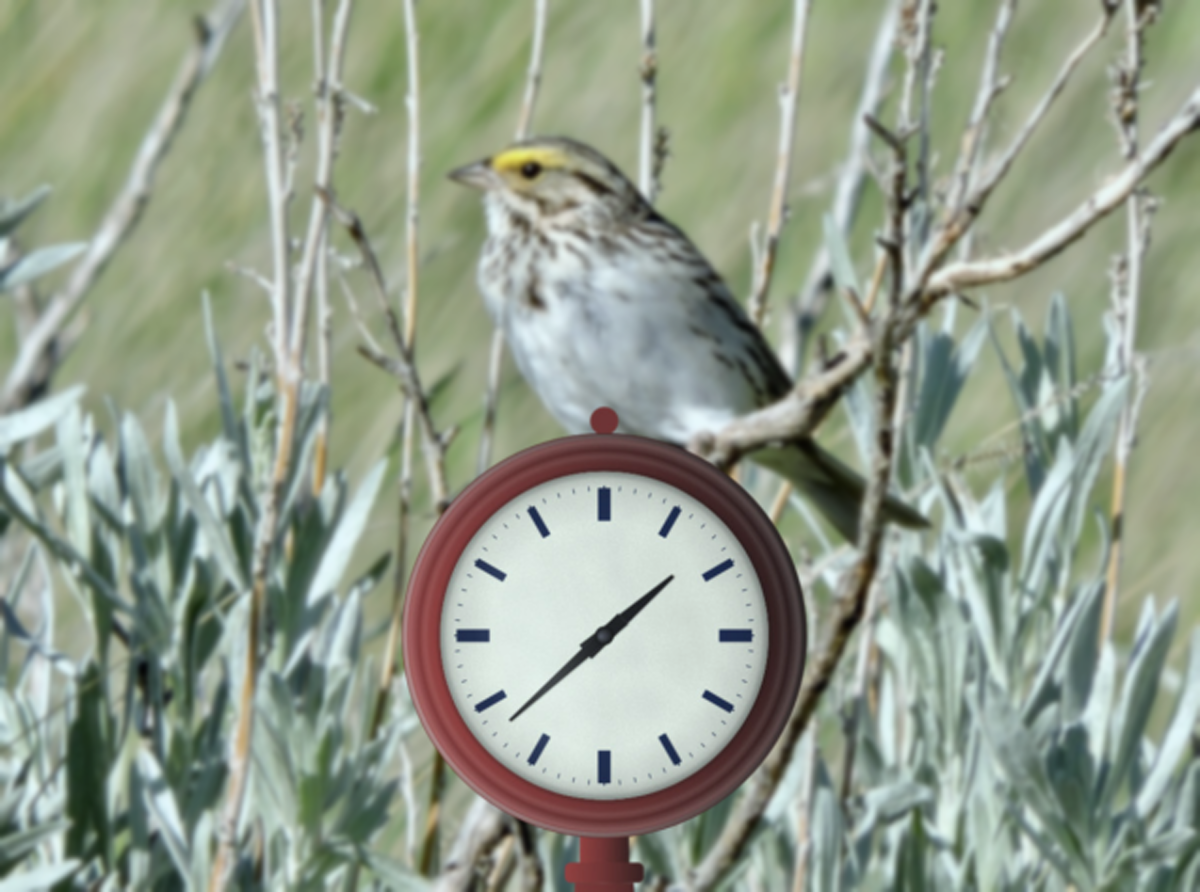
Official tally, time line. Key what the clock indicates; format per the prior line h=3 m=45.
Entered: h=1 m=38
